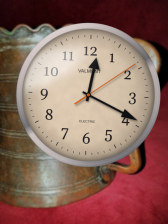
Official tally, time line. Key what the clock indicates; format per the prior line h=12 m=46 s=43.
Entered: h=12 m=19 s=9
